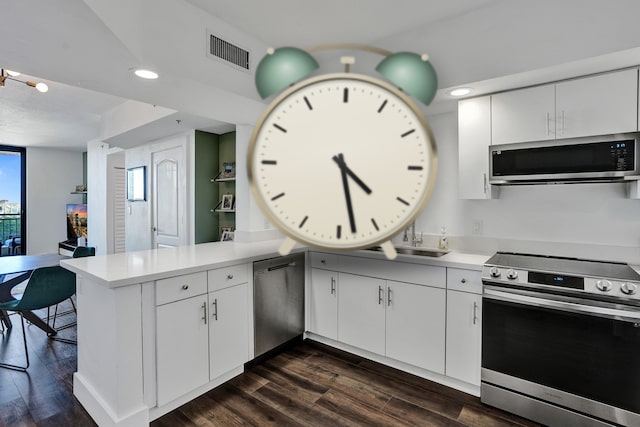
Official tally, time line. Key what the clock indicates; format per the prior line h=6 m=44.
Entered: h=4 m=28
